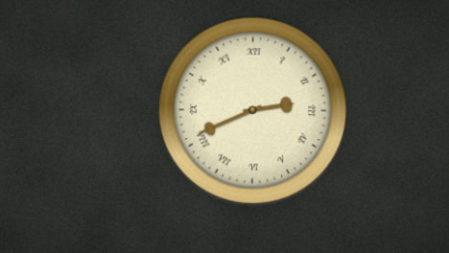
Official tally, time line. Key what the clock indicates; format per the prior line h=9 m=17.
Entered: h=2 m=41
